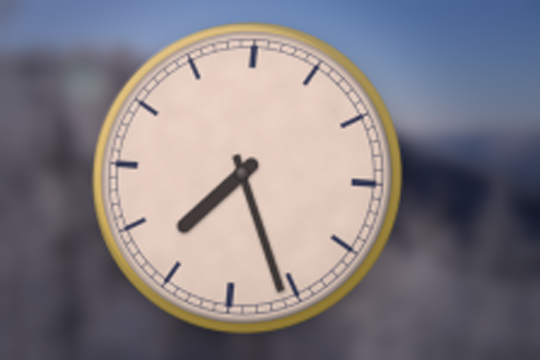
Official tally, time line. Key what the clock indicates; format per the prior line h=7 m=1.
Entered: h=7 m=26
